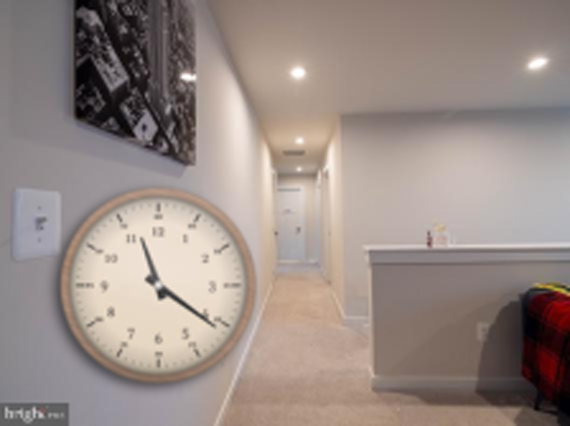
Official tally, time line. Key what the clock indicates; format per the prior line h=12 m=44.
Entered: h=11 m=21
